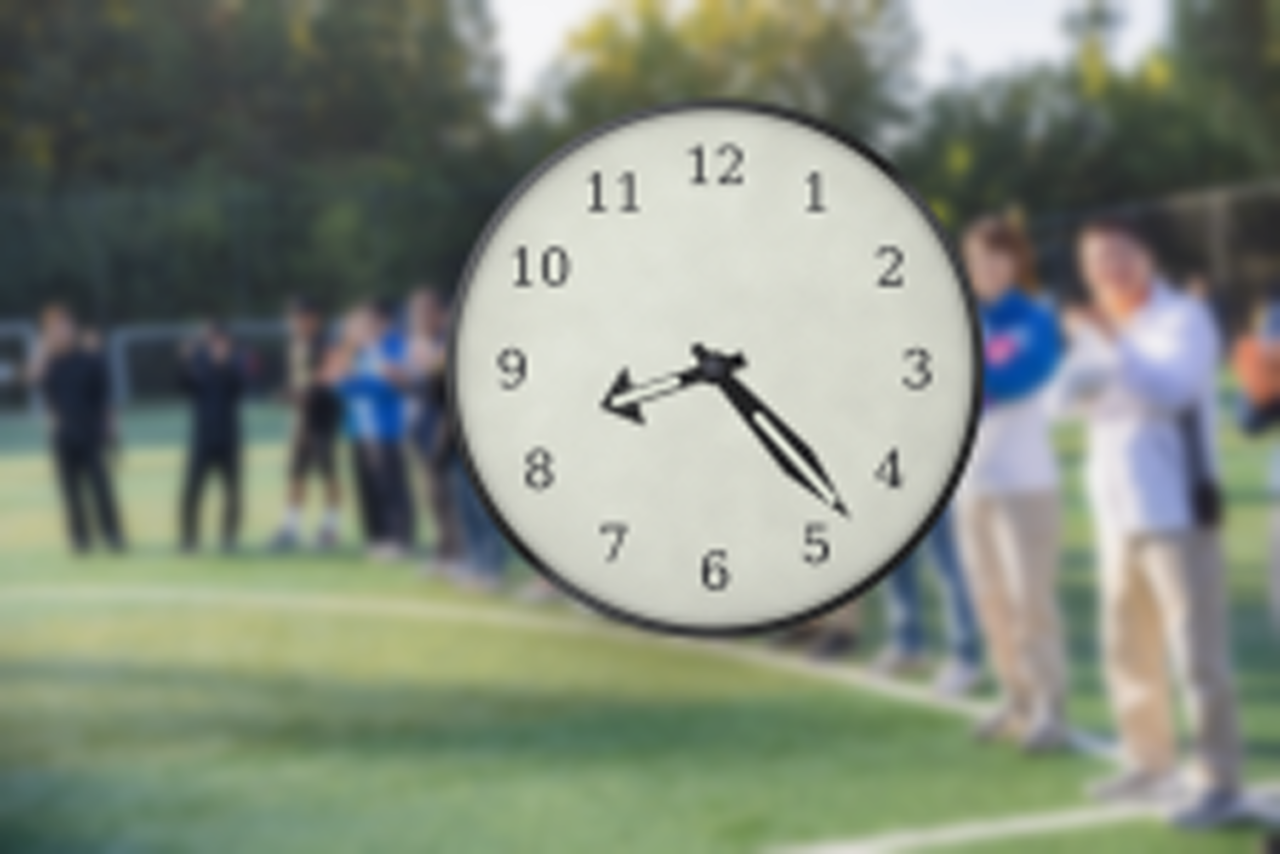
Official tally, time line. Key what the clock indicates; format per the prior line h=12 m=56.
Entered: h=8 m=23
